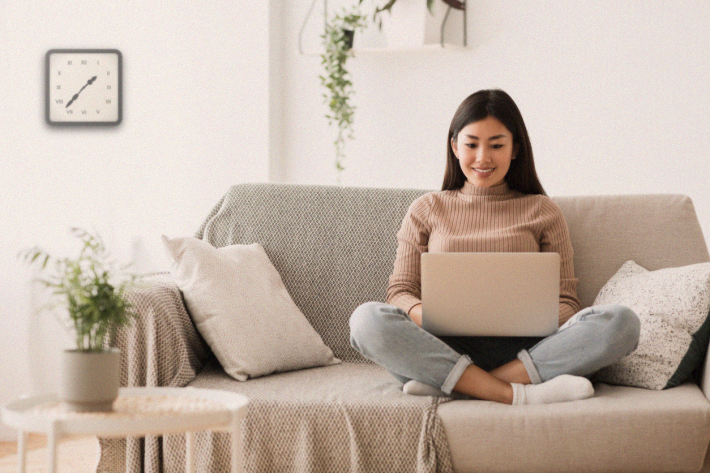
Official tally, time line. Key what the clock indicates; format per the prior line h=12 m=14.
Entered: h=1 m=37
